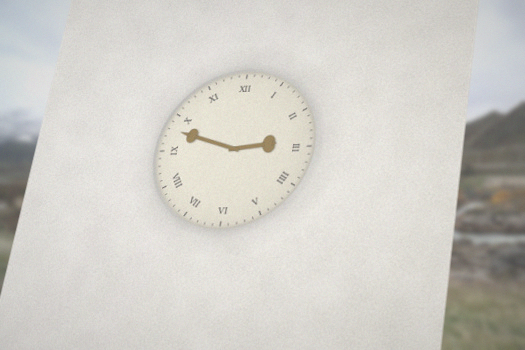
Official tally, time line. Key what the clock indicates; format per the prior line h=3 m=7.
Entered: h=2 m=48
